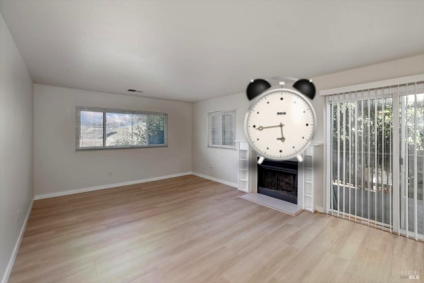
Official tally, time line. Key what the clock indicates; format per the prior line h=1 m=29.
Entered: h=5 m=44
